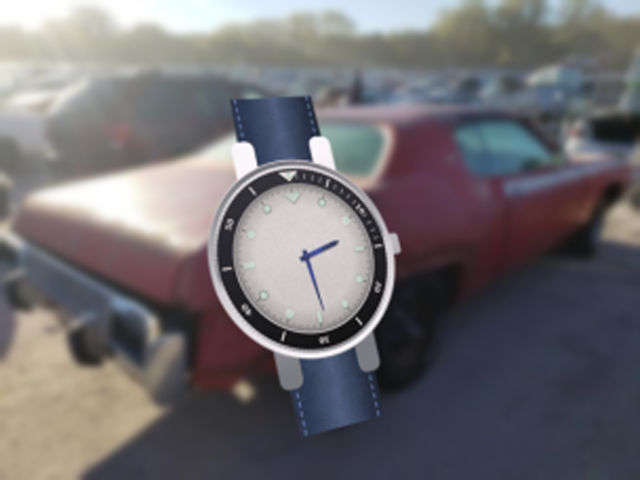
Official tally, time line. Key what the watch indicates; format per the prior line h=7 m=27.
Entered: h=2 m=29
